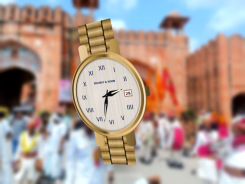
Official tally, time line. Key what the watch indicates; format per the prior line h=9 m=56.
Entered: h=2 m=33
